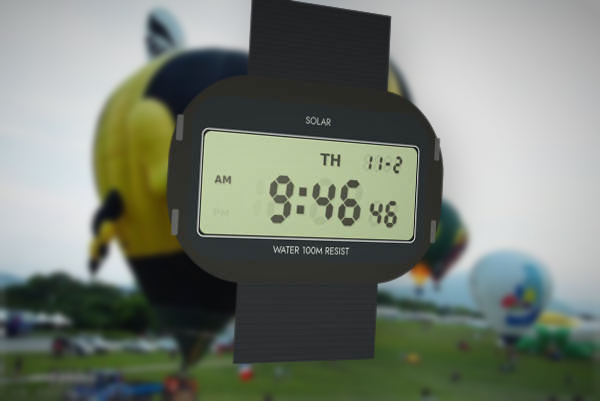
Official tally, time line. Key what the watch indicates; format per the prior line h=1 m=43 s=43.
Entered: h=9 m=46 s=46
